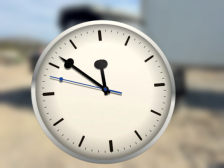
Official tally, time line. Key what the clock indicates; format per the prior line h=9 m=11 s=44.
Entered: h=11 m=51 s=48
